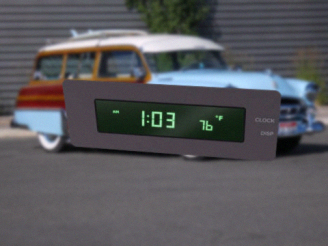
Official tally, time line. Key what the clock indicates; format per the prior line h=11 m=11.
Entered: h=1 m=3
